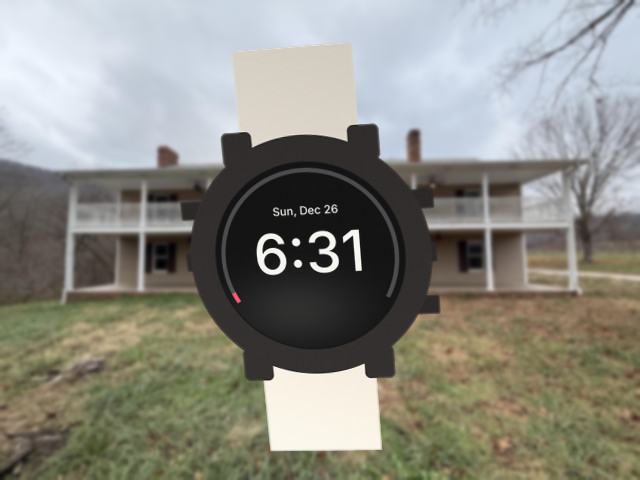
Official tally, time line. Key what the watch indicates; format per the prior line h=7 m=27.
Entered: h=6 m=31
